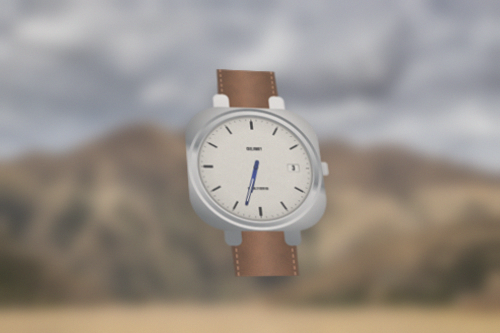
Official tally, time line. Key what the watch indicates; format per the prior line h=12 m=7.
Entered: h=6 m=33
